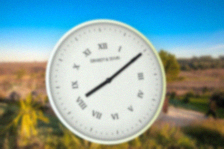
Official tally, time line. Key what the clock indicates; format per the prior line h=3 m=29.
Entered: h=8 m=10
